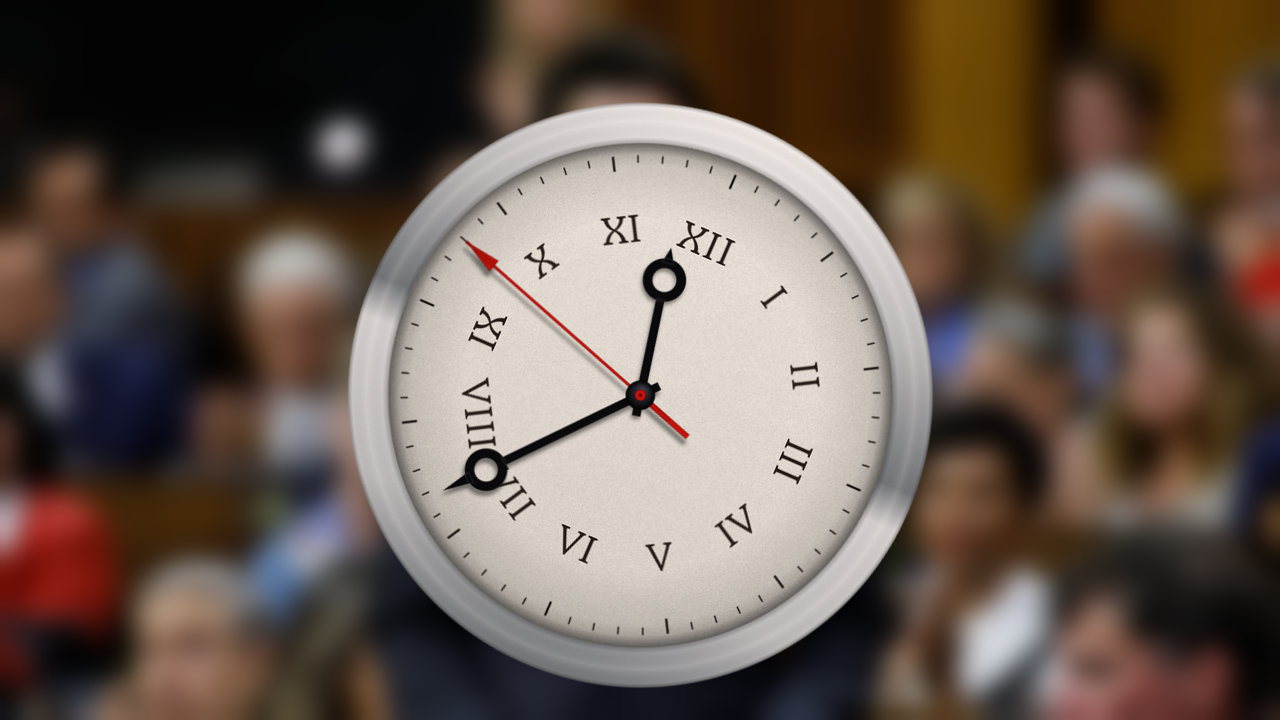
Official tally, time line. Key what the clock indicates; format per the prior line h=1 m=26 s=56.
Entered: h=11 m=36 s=48
